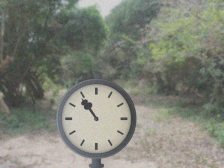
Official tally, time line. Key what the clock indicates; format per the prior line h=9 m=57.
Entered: h=10 m=54
